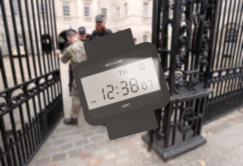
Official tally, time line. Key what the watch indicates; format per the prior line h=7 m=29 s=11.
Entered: h=12 m=38 s=7
